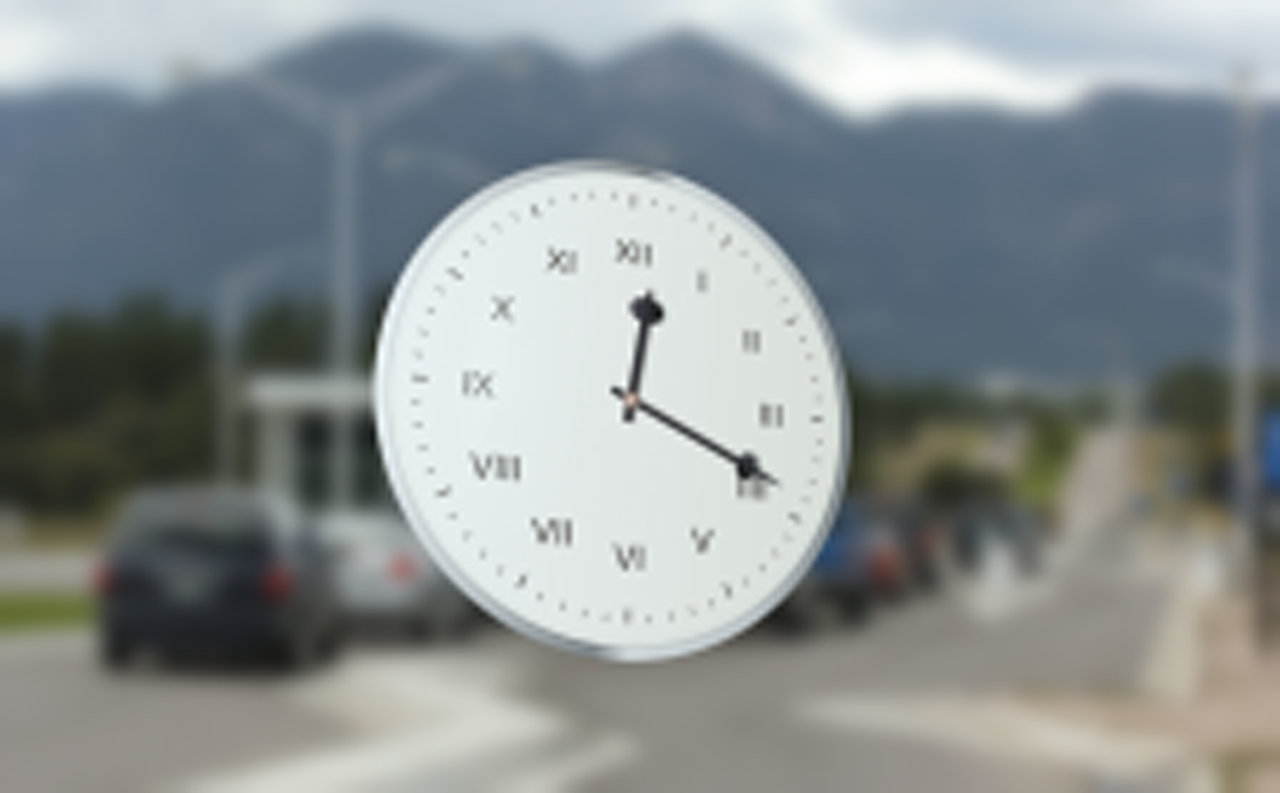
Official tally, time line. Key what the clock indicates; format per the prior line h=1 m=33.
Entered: h=12 m=19
